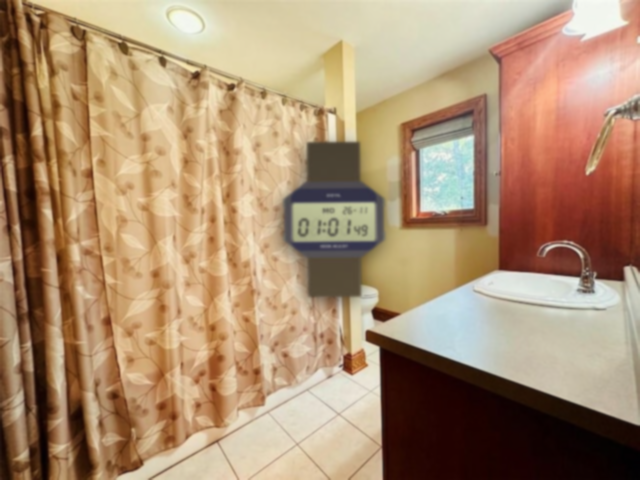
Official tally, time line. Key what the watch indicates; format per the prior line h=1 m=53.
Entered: h=1 m=1
